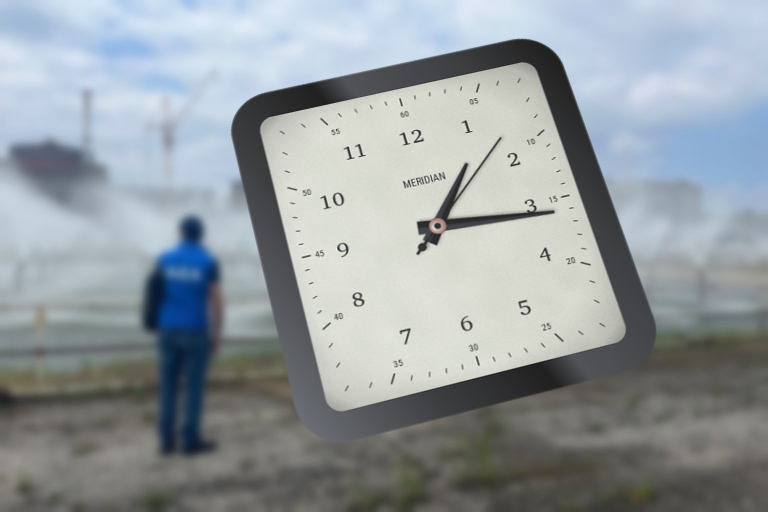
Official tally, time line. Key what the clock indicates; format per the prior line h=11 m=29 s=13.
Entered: h=1 m=16 s=8
